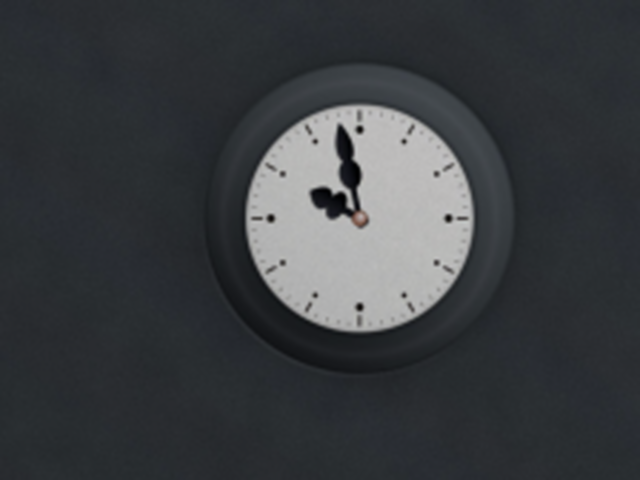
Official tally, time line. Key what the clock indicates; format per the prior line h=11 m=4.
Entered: h=9 m=58
